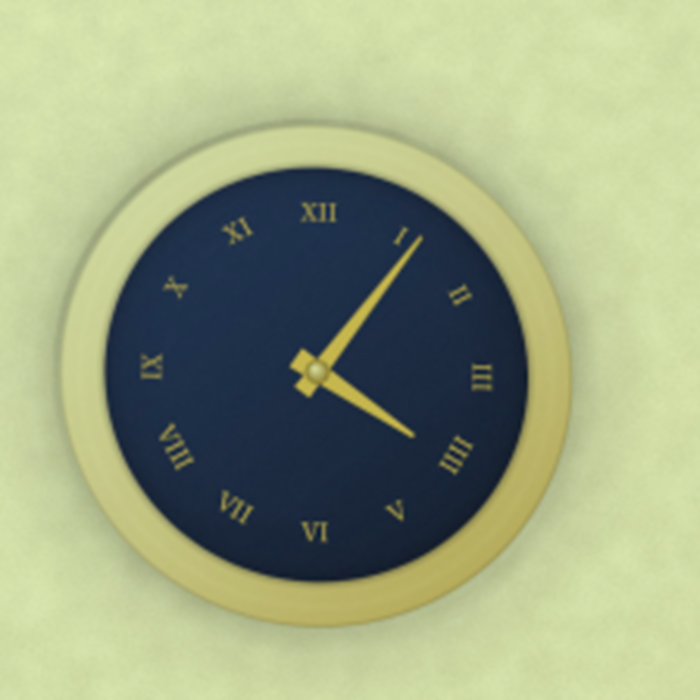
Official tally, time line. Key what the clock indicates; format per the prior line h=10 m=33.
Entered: h=4 m=6
